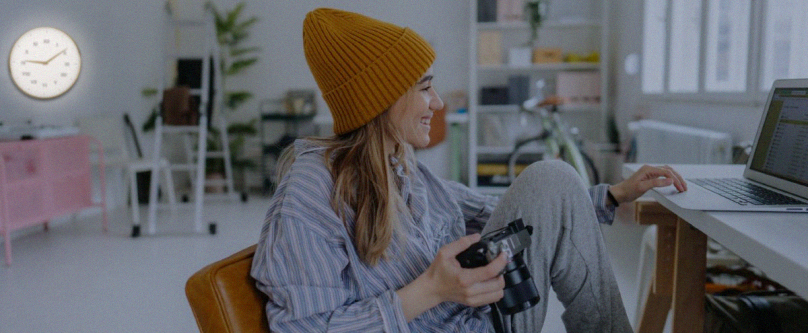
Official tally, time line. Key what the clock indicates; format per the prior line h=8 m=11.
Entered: h=9 m=9
